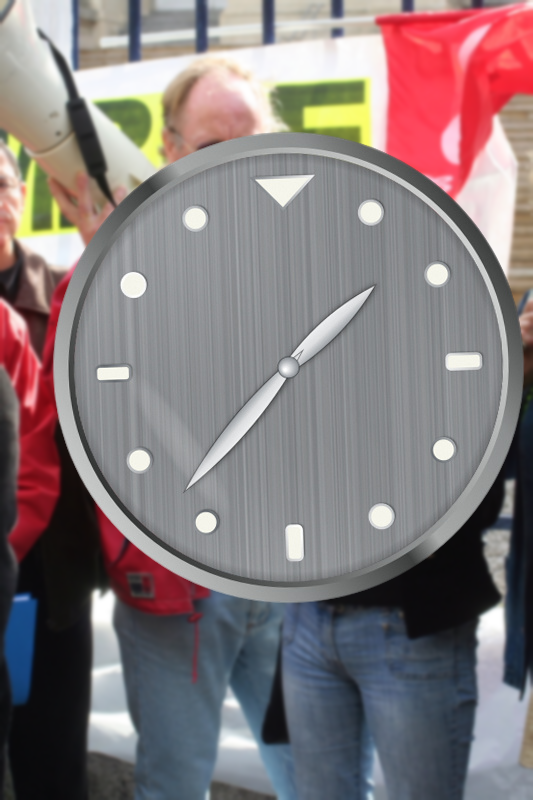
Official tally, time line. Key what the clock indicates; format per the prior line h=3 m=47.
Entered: h=1 m=37
